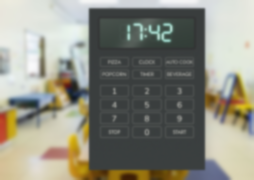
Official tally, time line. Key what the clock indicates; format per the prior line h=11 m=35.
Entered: h=17 m=42
